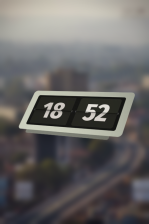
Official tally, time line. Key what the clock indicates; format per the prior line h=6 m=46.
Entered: h=18 m=52
